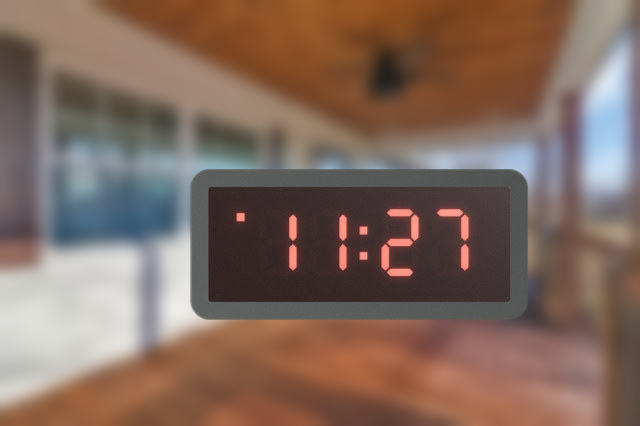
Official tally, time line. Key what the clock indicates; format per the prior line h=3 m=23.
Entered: h=11 m=27
